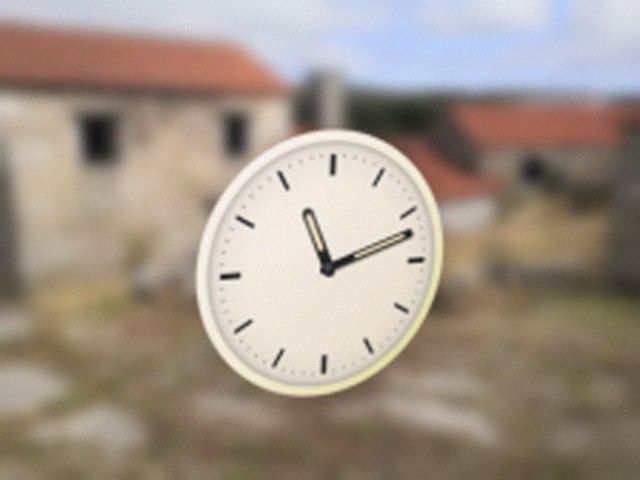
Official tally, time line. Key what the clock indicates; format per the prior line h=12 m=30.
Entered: h=11 m=12
